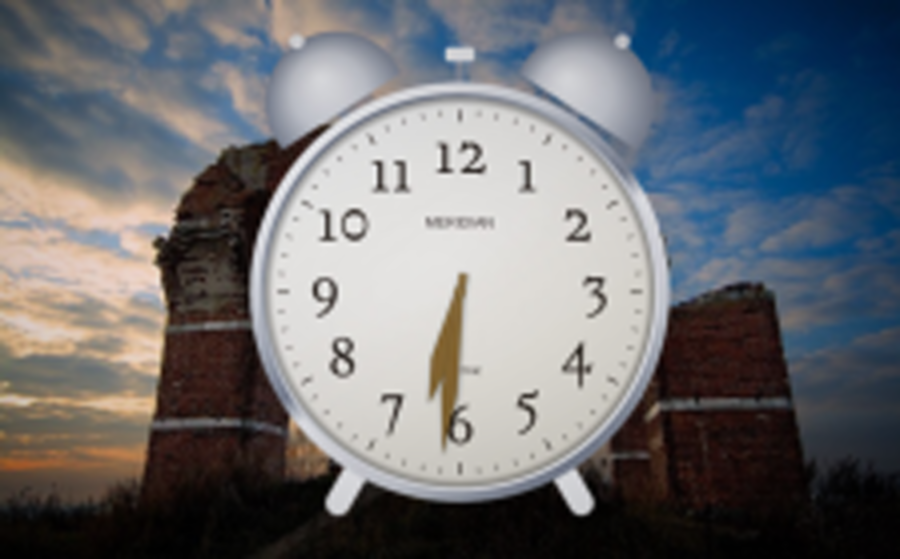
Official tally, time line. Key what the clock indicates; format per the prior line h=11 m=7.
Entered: h=6 m=31
